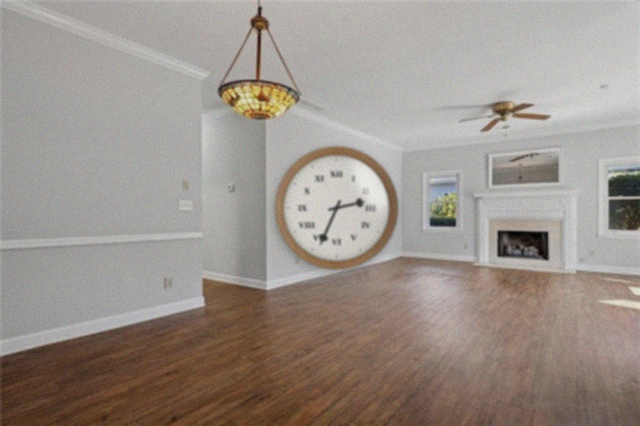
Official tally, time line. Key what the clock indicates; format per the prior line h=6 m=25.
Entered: h=2 m=34
